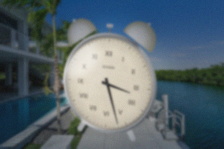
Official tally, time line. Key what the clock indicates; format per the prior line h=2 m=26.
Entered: h=3 m=27
